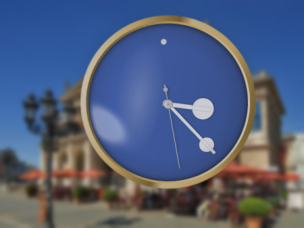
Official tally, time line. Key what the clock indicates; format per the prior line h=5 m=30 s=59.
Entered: h=3 m=23 s=29
